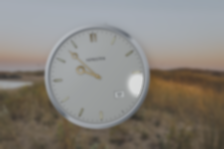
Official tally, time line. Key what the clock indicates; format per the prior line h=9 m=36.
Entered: h=9 m=53
